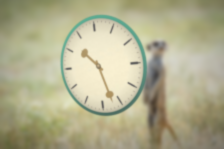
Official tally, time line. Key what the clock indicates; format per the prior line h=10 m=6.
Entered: h=10 m=27
